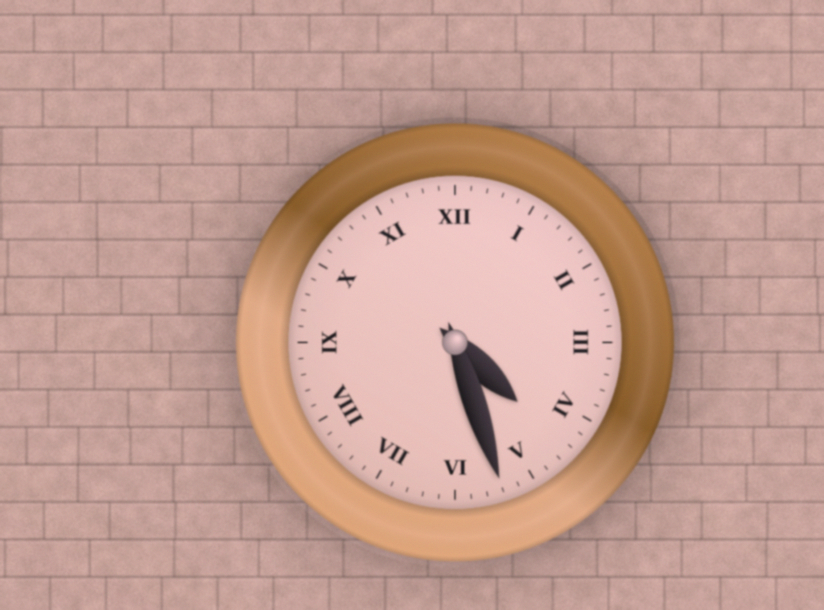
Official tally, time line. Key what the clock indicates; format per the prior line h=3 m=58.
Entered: h=4 m=27
